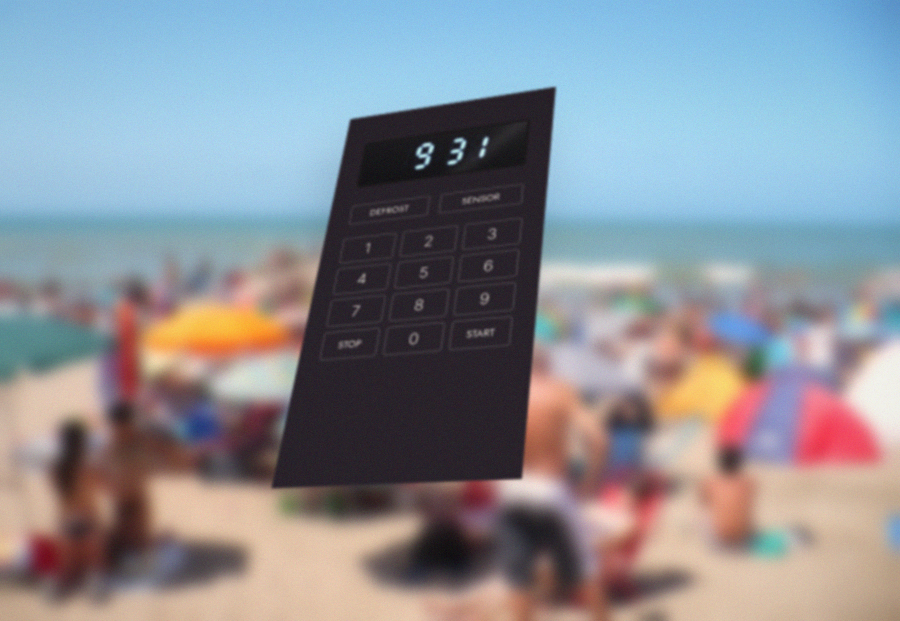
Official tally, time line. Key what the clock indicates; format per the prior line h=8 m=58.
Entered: h=9 m=31
